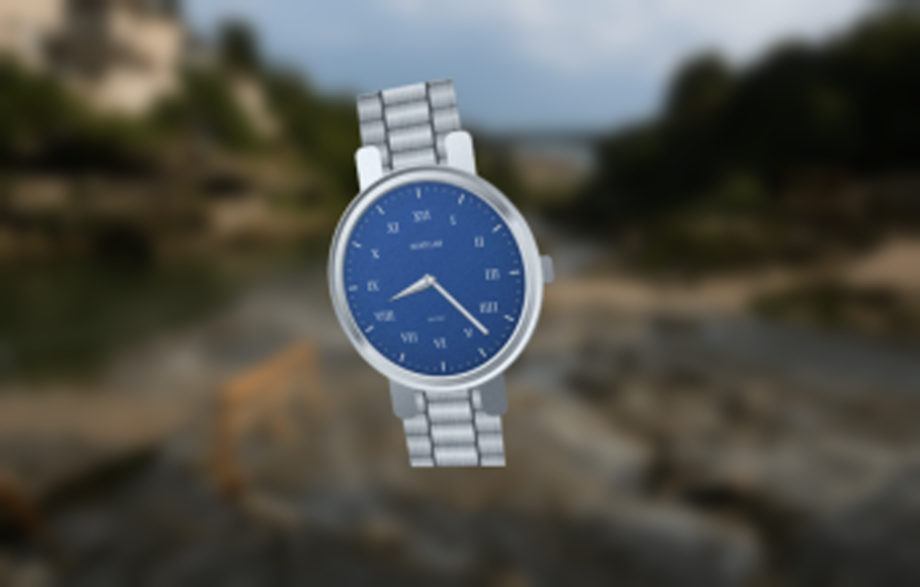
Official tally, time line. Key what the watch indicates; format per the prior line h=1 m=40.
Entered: h=8 m=23
